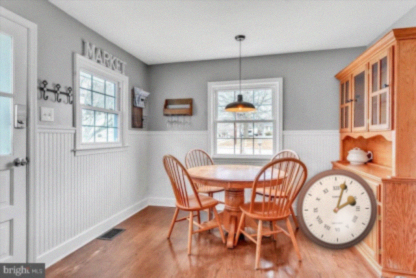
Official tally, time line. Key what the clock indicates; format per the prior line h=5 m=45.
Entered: h=2 m=3
